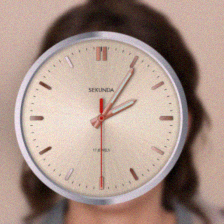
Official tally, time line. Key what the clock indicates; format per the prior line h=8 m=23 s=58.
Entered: h=2 m=5 s=30
